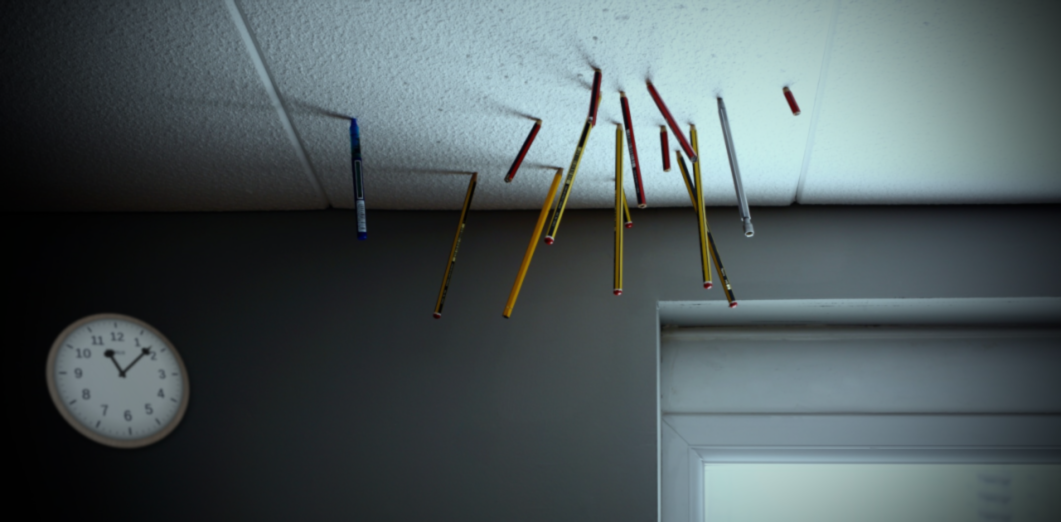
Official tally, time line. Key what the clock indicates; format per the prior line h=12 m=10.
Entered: h=11 m=8
